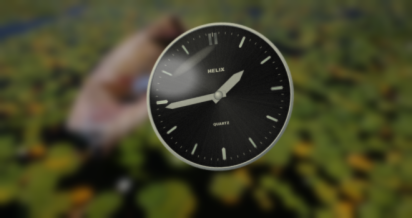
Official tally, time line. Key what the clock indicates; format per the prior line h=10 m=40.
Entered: h=1 m=44
